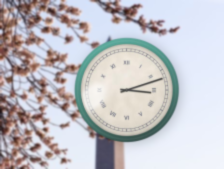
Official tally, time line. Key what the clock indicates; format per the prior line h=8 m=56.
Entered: h=3 m=12
